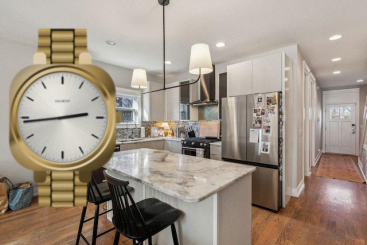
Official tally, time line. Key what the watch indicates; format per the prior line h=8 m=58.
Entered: h=2 m=44
